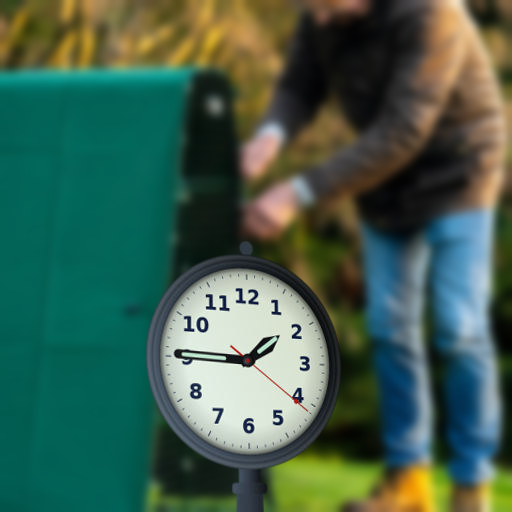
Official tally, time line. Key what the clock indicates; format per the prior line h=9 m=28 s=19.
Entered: h=1 m=45 s=21
